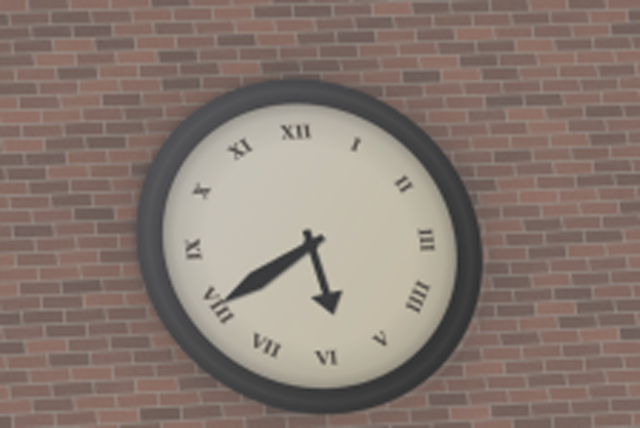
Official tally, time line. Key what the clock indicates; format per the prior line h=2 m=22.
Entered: h=5 m=40
